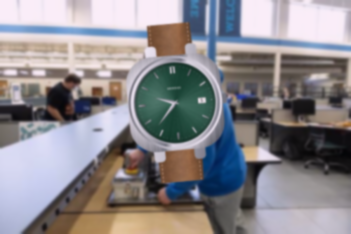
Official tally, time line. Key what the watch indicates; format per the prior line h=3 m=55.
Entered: h=9 m=37
